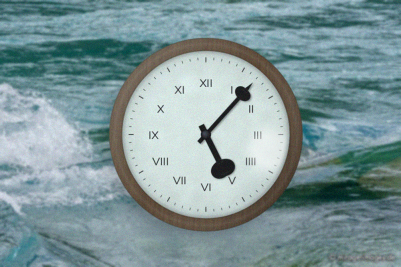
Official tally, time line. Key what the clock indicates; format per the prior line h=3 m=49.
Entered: h=5 m=7
